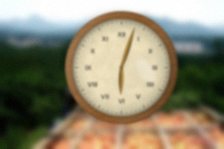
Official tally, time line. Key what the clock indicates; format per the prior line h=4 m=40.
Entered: h=6 m=3
